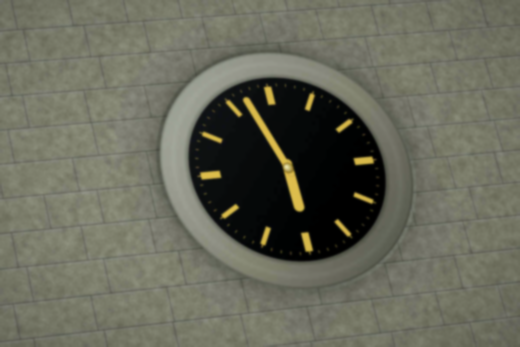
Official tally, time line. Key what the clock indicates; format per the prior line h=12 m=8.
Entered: h=5 m=57
